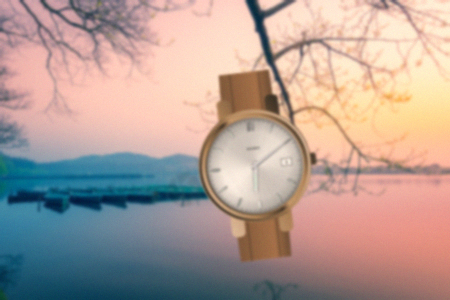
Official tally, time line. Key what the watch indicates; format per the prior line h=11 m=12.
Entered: h=6 m=10
